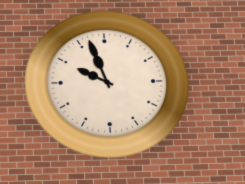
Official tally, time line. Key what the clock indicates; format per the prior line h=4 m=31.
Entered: h=9 m=57
